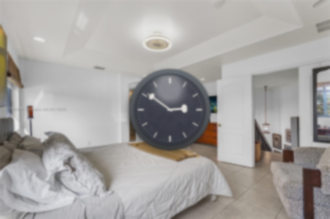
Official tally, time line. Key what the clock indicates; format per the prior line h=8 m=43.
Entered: h=2 m=51
